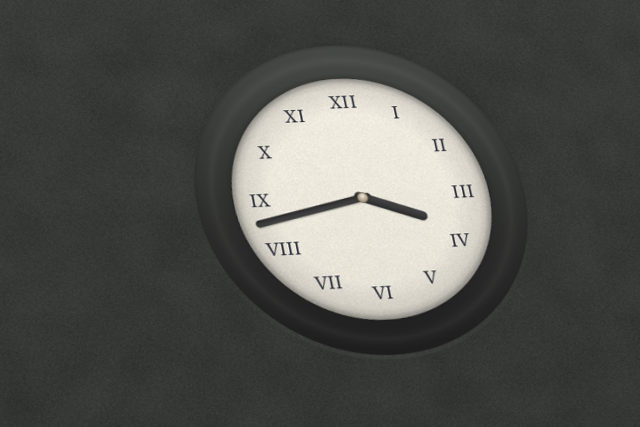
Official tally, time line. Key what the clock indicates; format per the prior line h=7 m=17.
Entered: h=3 m=43
